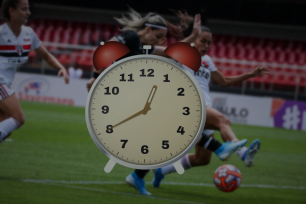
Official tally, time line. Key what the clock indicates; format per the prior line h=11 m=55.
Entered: h=12 m=40
